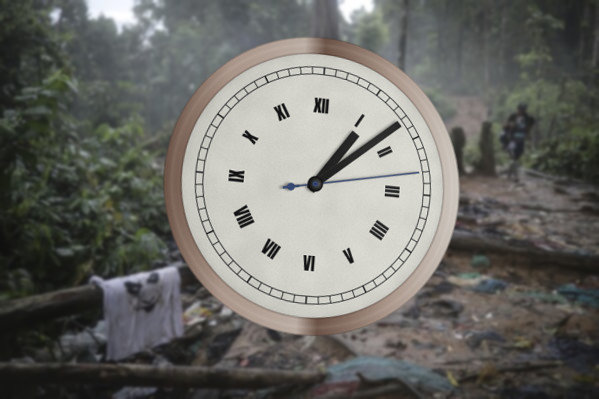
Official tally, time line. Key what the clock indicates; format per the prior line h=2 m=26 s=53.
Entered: h=1 m=8 s=13
